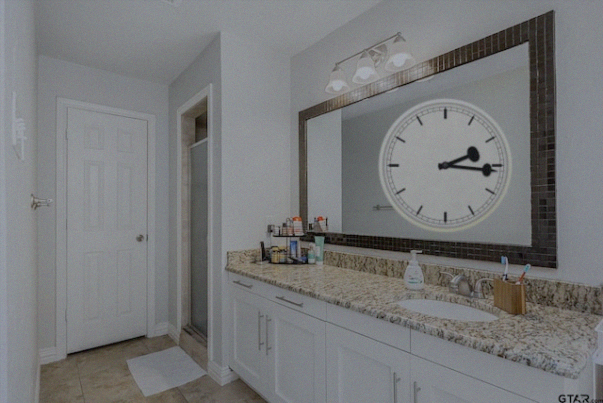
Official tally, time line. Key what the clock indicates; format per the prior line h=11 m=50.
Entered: h=2 m=16
